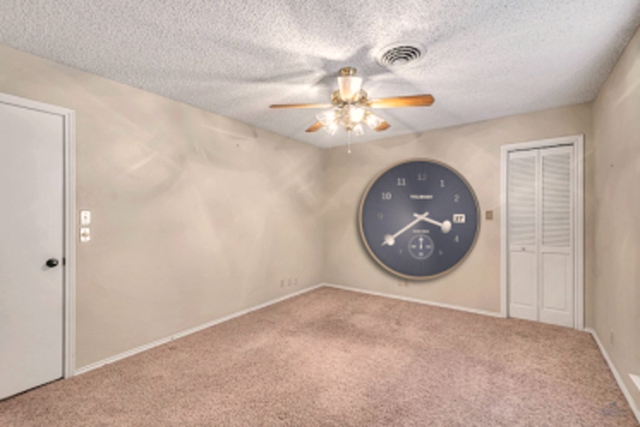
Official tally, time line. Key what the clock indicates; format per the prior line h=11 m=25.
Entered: h=3 m=39
